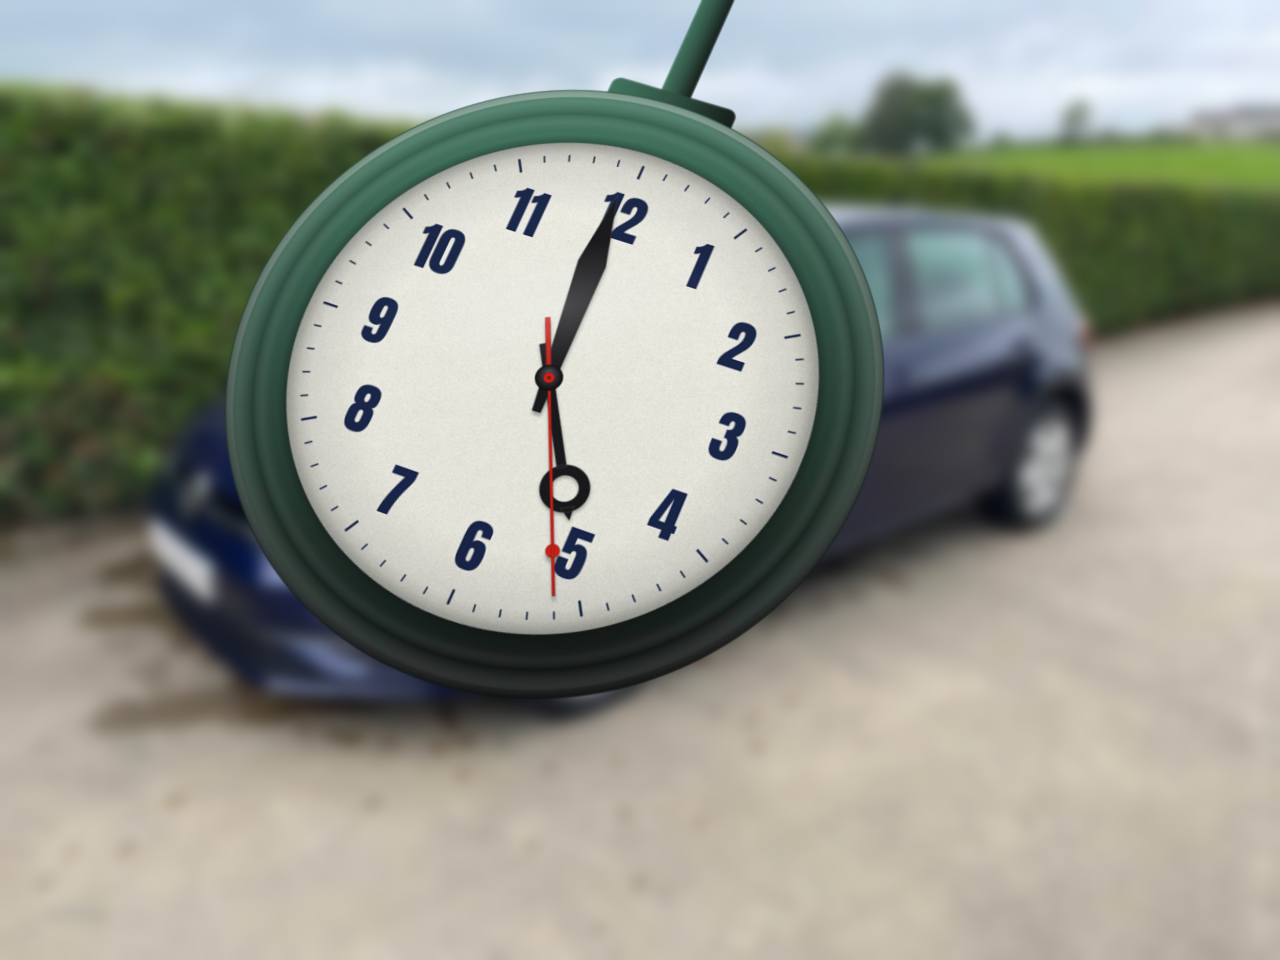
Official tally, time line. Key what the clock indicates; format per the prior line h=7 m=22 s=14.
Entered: h=4 m=59 s=26
